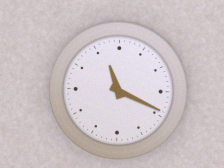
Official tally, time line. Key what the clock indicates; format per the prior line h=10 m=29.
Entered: h=11 m=19
